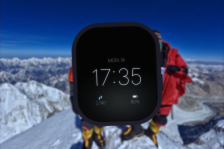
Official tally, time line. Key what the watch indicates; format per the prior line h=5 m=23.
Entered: h=17 m=35
